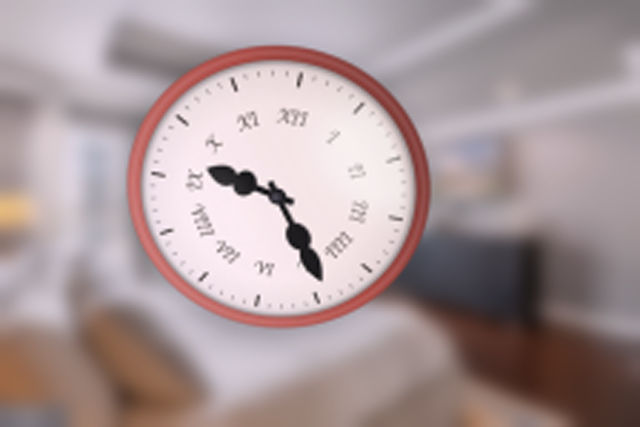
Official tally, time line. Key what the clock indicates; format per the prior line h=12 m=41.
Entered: h=9 m=24
